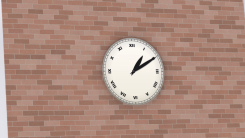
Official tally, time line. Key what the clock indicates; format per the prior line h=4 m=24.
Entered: h=1 m=10
